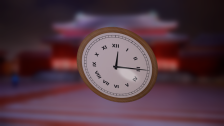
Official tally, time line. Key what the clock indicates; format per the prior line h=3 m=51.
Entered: h=12 m=15
